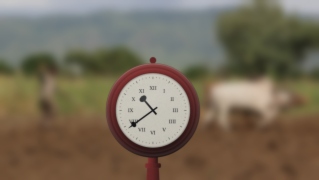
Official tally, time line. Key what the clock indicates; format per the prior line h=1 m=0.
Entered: h=10 m=39
